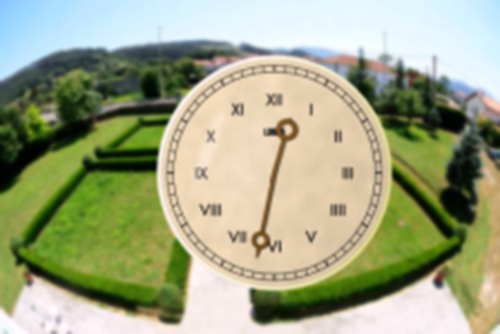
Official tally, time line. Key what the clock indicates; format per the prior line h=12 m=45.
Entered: h=12 m=32
